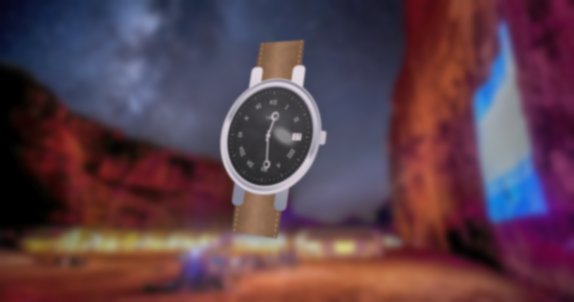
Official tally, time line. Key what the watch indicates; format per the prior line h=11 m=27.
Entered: h=12 m=29
